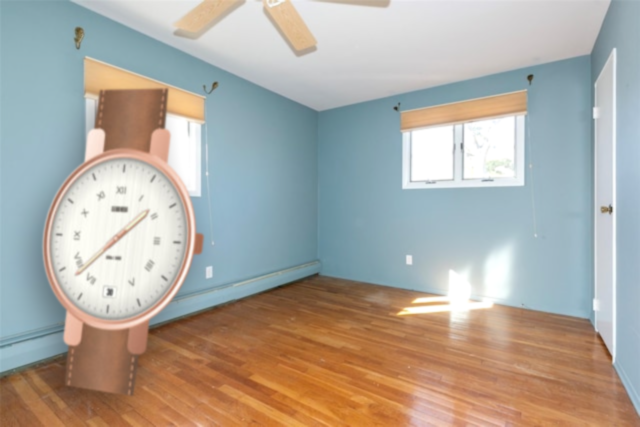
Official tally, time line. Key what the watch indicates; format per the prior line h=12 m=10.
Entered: h=1 m=38
